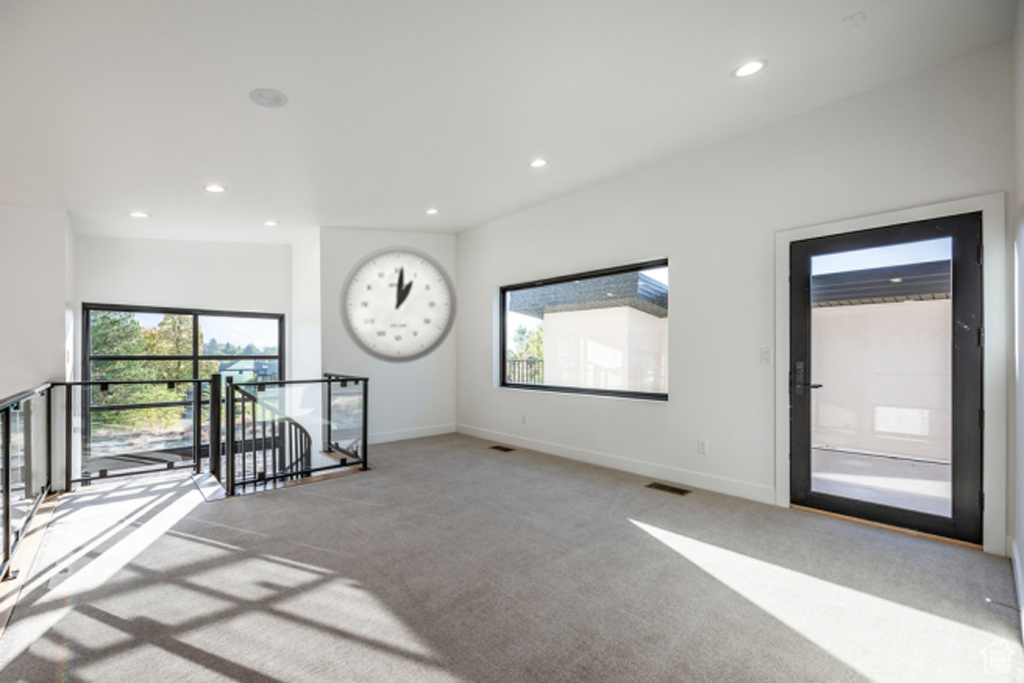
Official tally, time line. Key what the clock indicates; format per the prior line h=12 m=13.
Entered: h=1 m=1
